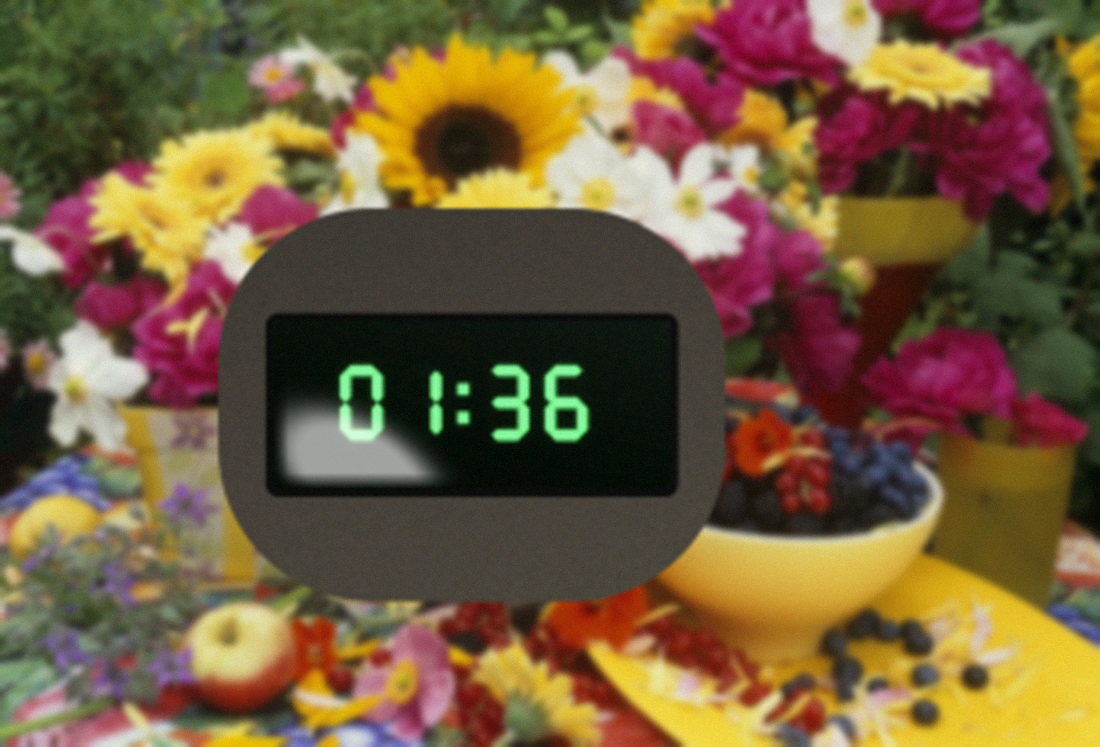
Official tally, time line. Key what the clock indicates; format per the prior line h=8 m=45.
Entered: h=1 m=36
